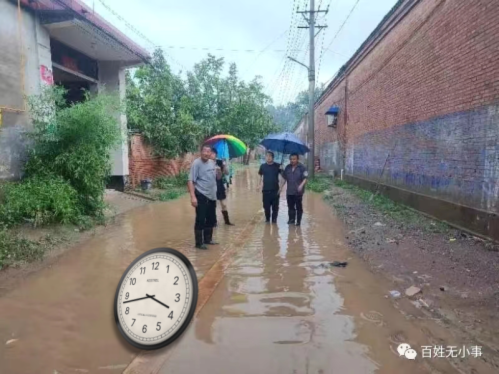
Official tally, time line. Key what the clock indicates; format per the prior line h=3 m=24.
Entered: h=3 m=43
